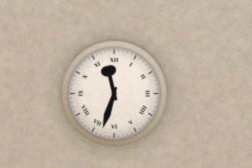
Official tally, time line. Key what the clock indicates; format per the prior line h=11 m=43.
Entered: h=11 m=33
